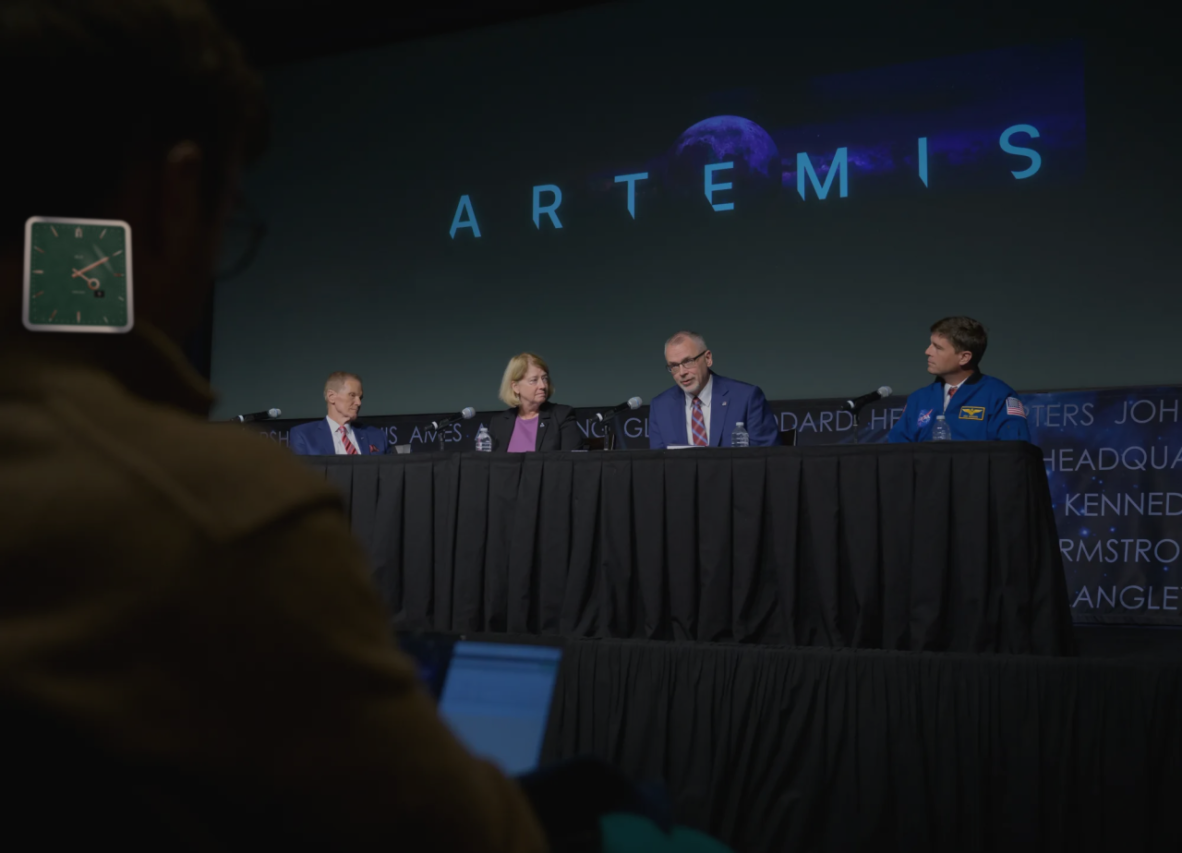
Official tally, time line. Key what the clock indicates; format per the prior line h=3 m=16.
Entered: h=4 m=10
